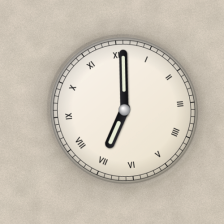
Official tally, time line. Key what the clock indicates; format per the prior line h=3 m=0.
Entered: h=7 m=1
